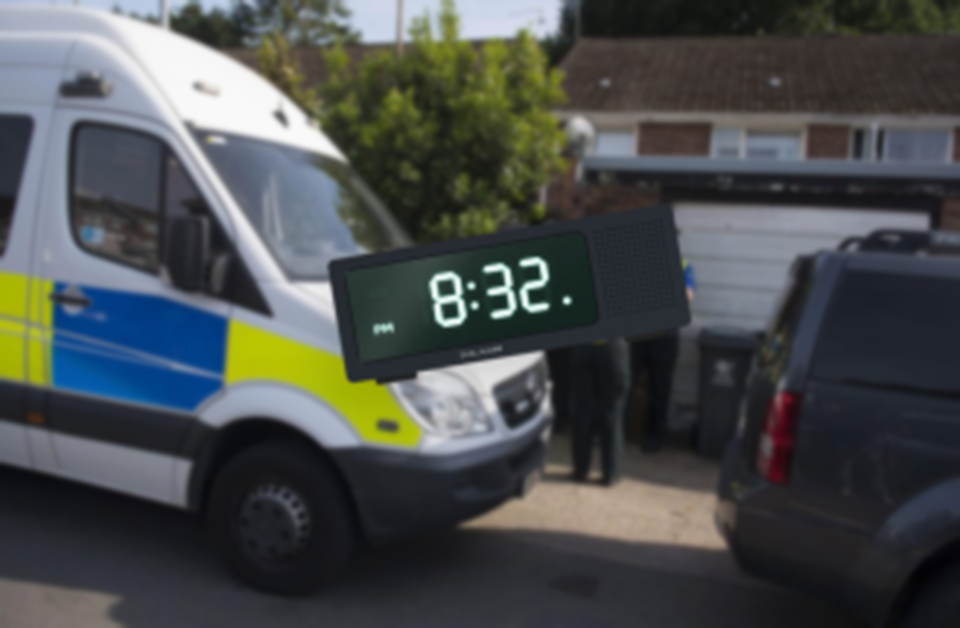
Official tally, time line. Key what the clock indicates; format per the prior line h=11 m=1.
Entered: h=8 m=32
